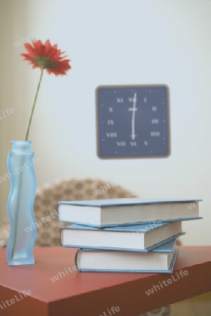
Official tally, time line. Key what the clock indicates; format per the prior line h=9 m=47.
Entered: h=6 m=1
